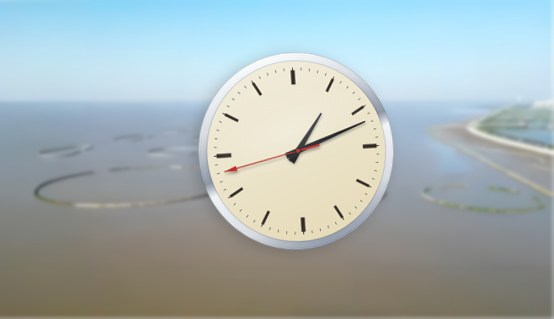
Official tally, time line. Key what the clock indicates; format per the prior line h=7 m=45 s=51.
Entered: h=1 m=11 s=43
